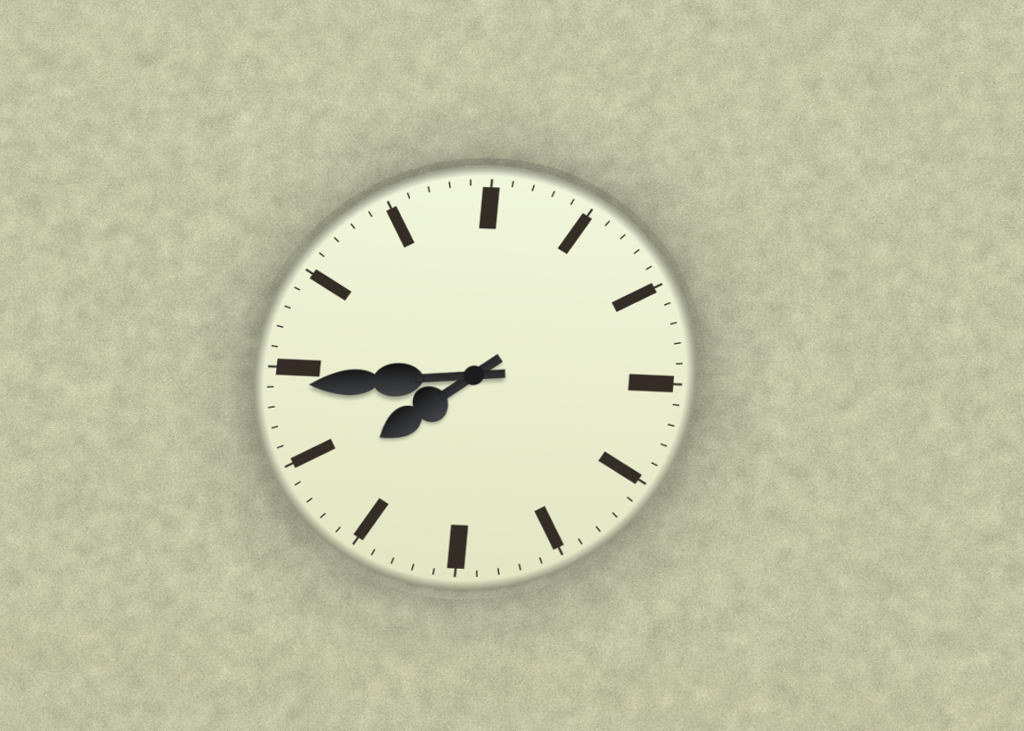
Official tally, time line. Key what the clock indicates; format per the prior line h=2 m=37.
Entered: h=7 m=44
